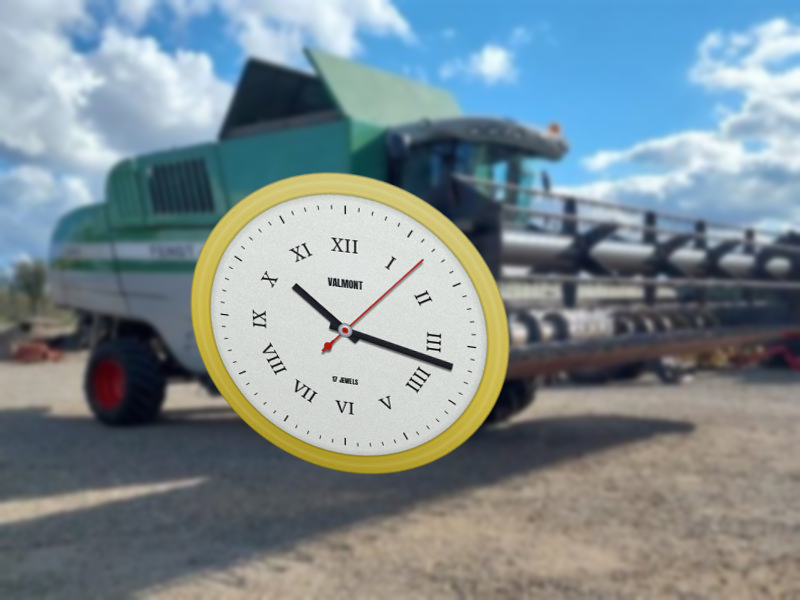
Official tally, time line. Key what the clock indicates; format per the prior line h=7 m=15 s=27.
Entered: h=10 m=17 s=7
